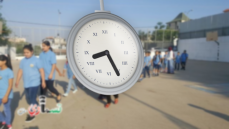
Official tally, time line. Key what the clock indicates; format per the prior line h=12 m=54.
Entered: h=8 m=26
